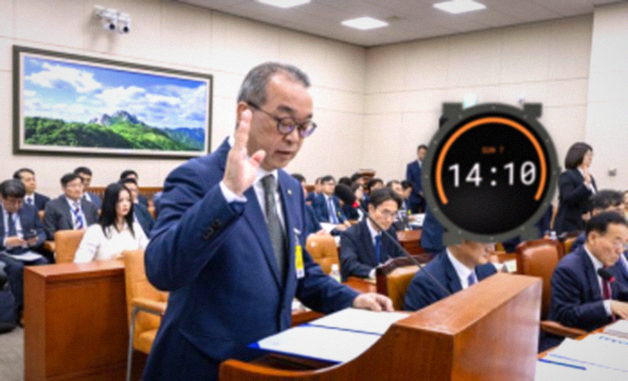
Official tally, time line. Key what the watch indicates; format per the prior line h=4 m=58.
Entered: h=14 m=10
